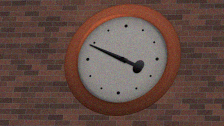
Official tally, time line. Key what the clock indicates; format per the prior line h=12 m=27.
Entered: h=3 m=49
